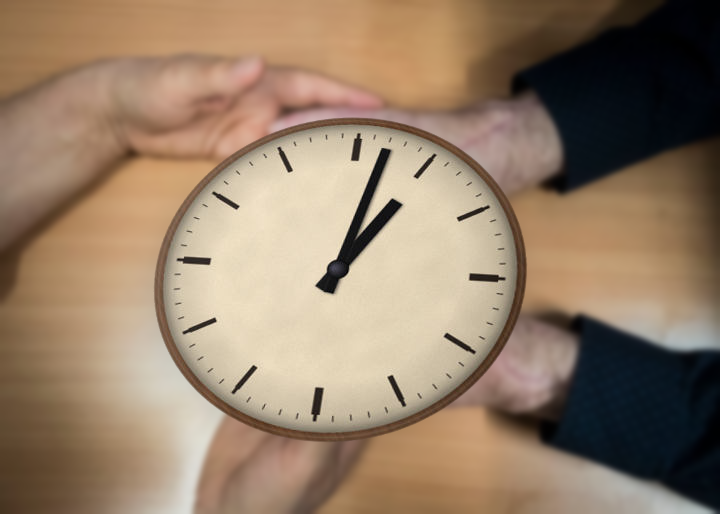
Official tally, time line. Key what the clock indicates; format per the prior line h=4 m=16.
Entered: h=1 m=2
